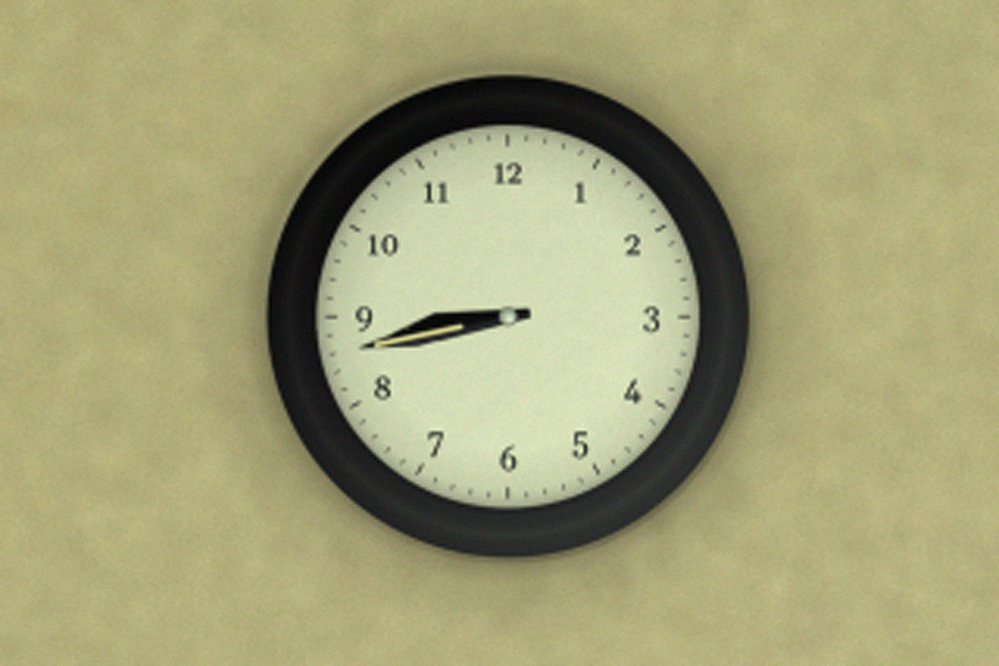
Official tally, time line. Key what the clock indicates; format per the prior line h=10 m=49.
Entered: h=8 m=43
